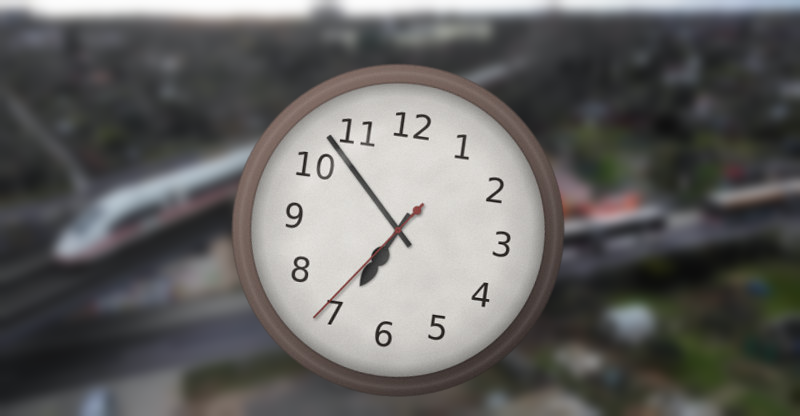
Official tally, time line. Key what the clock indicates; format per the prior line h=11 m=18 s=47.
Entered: h=6 m=52 s=36
